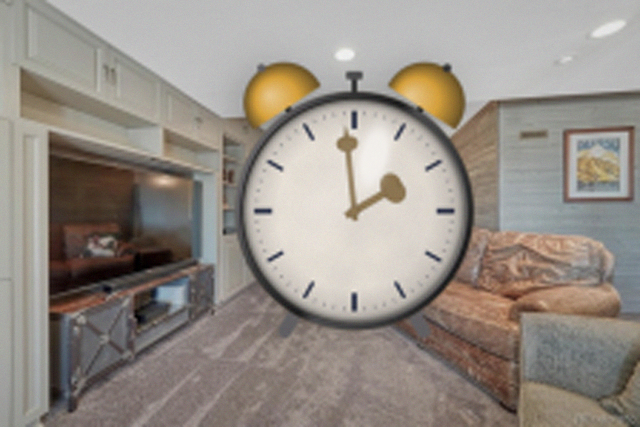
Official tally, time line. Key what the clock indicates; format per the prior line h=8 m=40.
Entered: h=1 m=59
